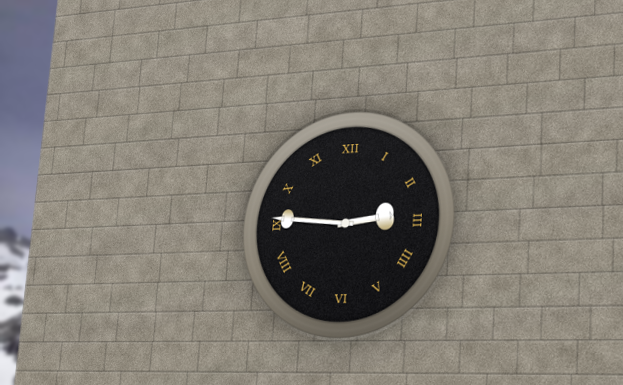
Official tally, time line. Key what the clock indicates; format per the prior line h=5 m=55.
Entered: h=2 m=46
